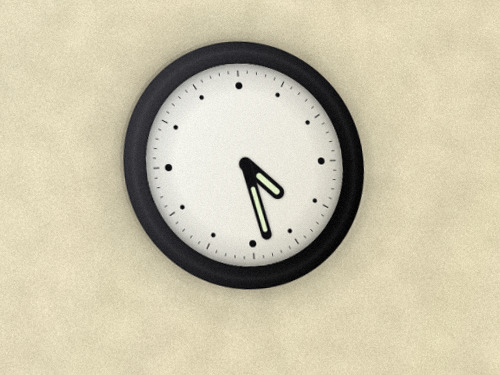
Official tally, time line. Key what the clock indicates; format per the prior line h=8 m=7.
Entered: h=4 m=28
